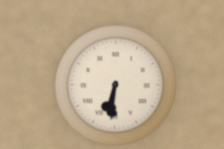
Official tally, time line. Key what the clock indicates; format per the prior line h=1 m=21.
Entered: h=6 m=31
